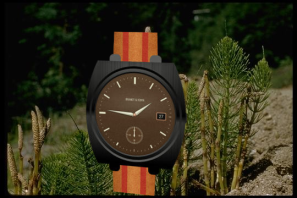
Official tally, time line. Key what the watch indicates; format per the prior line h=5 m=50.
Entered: h=1 m=46
